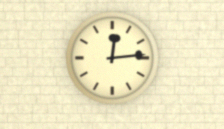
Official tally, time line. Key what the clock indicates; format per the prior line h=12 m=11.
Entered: h=12 m=14
